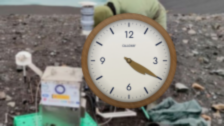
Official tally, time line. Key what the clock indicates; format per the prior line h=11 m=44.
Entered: h=4 m=20
